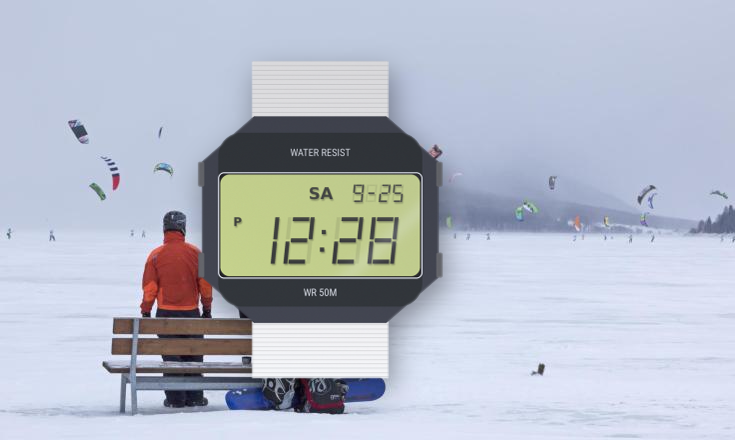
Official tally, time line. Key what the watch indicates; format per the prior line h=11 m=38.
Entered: h=12 m=28
